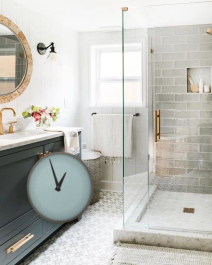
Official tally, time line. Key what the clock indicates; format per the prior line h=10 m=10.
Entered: h=12 m=57
